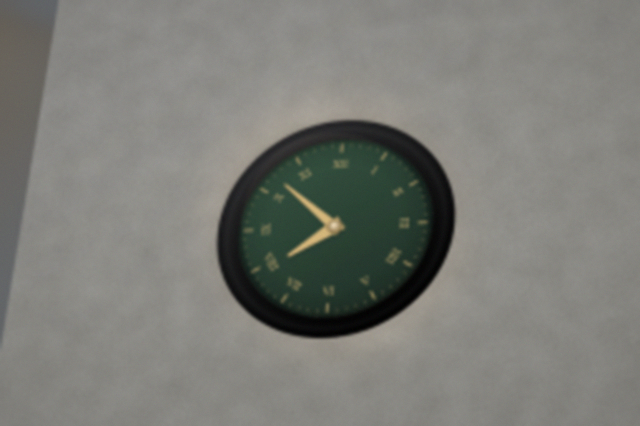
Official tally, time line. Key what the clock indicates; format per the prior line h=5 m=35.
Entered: h=7 m=52
